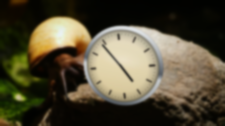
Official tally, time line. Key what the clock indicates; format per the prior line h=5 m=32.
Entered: h=4 m=54
